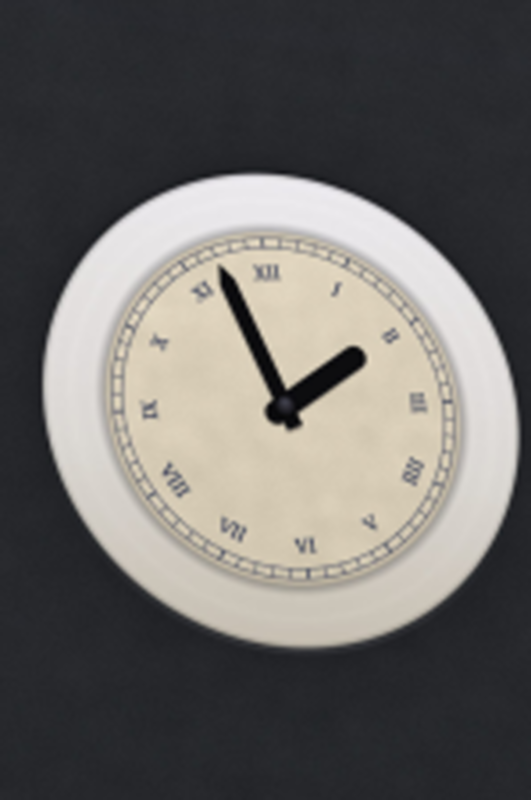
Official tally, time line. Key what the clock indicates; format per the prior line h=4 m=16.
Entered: h=1 m=57
